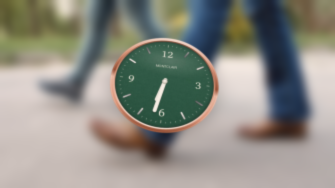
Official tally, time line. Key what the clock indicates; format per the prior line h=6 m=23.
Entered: h=6 m=32
